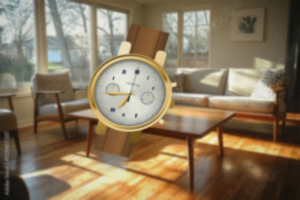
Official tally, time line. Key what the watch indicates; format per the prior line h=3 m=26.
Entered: h=6 m=43
